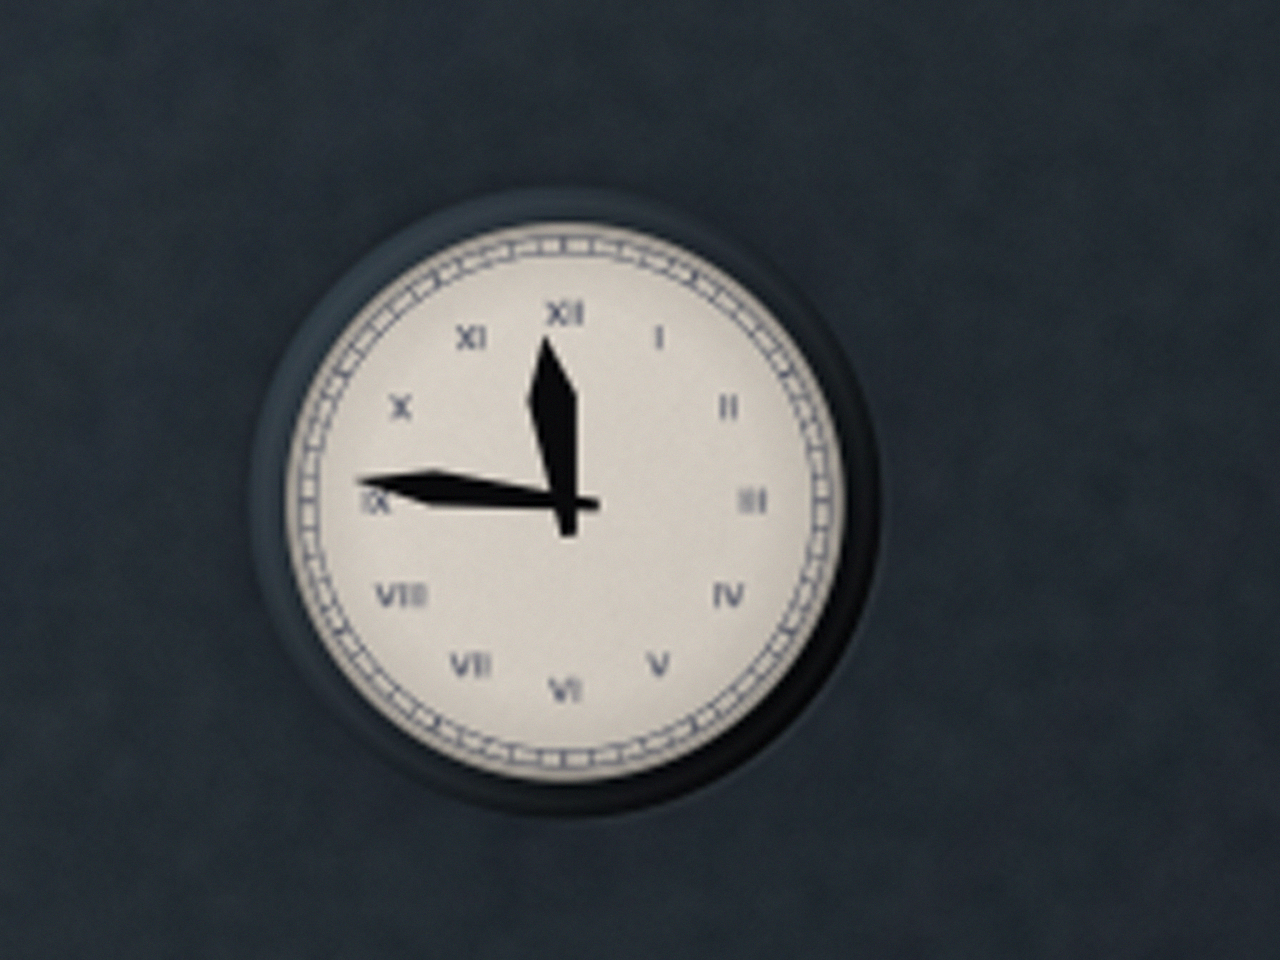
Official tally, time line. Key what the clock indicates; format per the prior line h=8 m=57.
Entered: h=11 m=46
